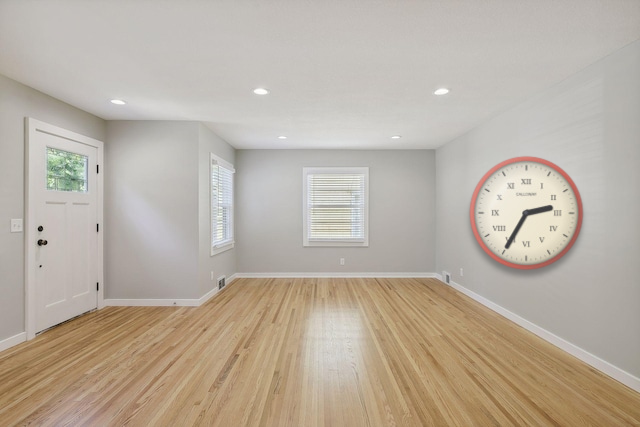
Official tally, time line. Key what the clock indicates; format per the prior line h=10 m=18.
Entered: h=2 m=35
